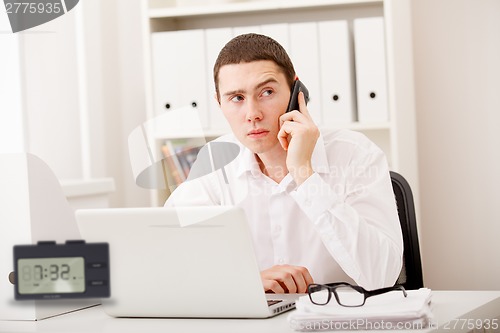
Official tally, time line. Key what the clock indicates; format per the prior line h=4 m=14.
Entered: h=7 m=32
